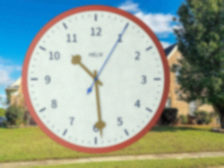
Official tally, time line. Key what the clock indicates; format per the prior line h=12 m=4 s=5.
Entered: h=10 m=29 s=5
